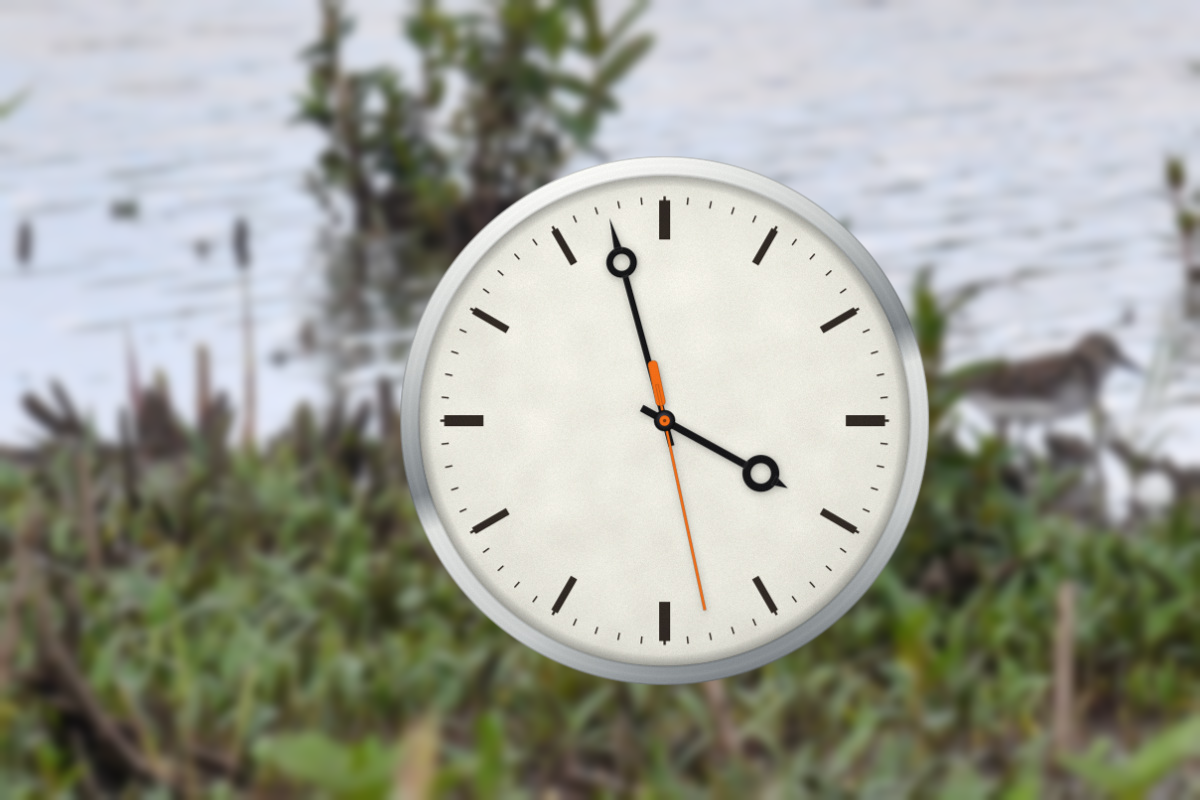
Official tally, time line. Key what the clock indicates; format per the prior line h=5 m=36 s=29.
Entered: h=3 m=57 s=28
